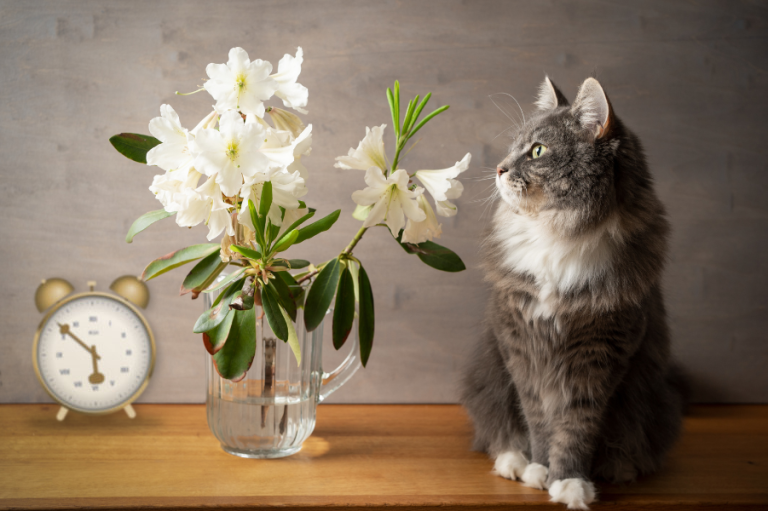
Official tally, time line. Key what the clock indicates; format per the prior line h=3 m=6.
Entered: h=5 m=52
